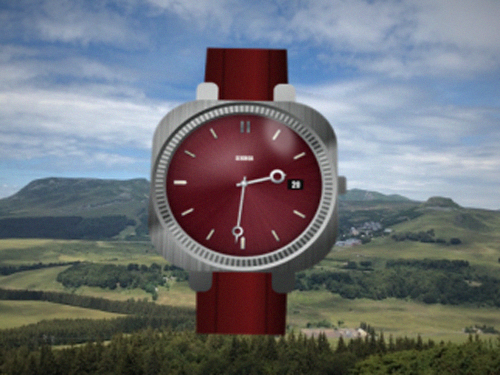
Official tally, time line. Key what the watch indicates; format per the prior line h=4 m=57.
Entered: h=2 m=31
